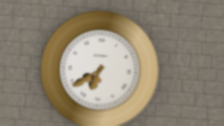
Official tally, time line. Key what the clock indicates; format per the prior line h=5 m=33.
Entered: h=6 m=39
